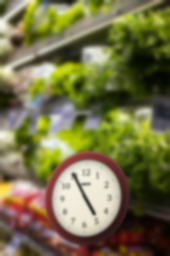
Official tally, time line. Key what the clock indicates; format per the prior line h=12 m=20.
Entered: h=4 m=55
